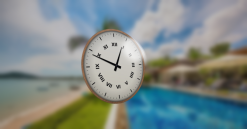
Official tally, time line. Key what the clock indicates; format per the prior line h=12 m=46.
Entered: h=12 m=49
